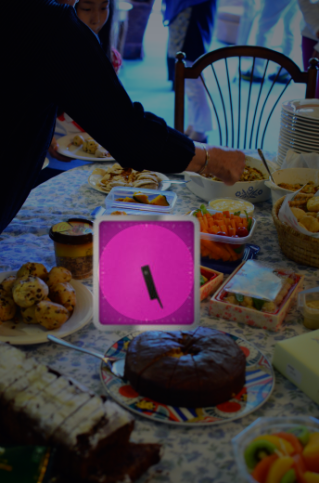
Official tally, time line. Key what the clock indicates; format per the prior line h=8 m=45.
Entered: h=5 m=26
